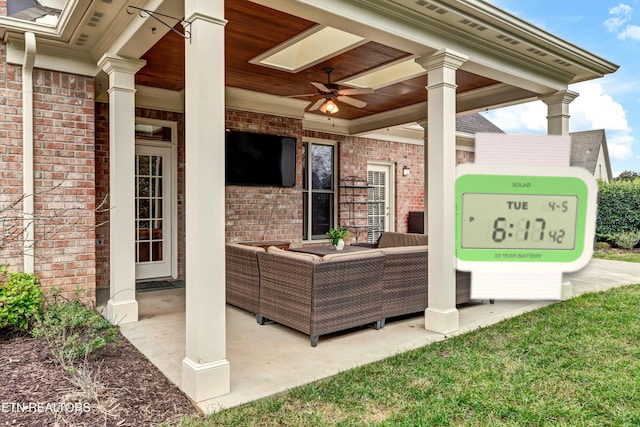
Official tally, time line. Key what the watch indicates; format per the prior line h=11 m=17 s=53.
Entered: h=6 m=17 s=42
